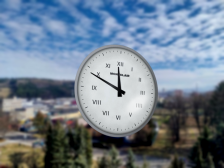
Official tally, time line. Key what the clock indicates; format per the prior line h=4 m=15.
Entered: h=11 m=49
